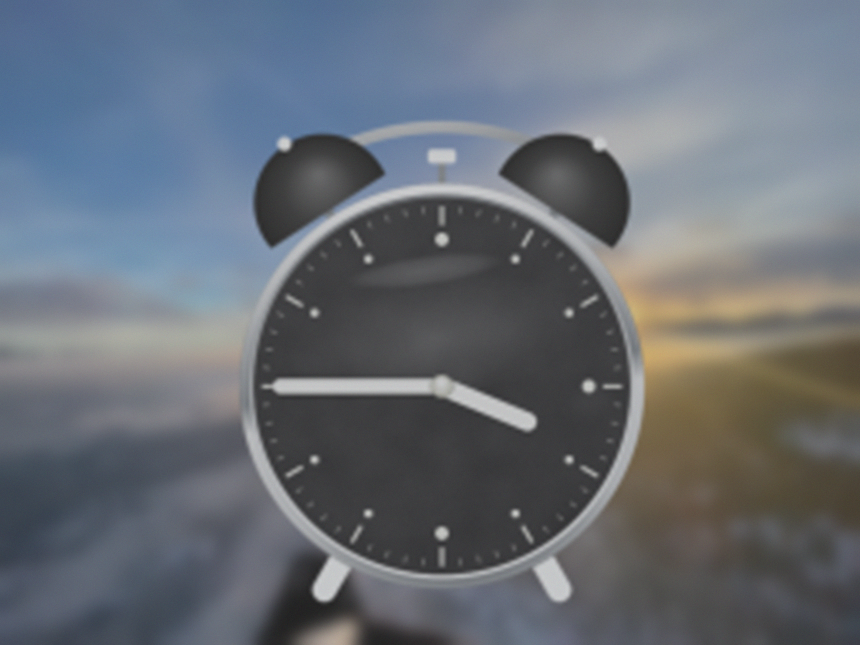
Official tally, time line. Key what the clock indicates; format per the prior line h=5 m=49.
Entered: h=3 m=45
